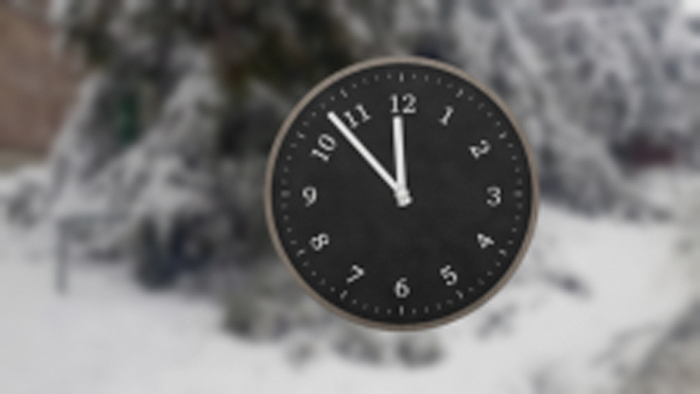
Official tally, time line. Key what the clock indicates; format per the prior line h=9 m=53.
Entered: h=11 m=53
